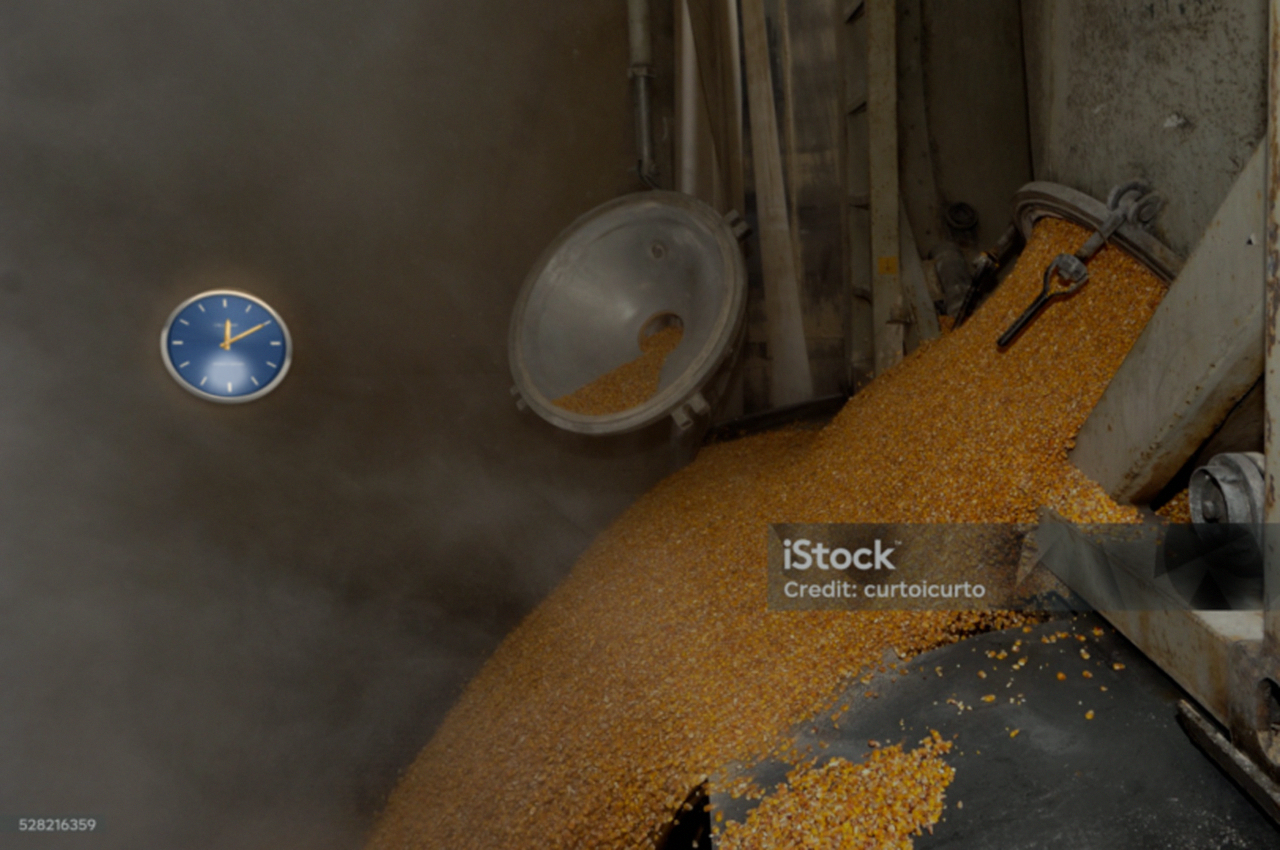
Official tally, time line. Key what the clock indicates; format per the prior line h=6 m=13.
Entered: h=12 m=10
